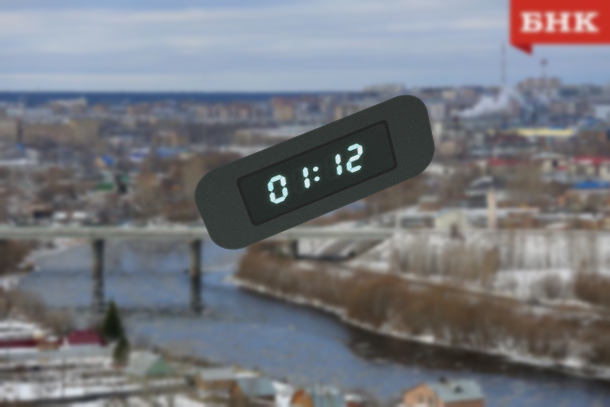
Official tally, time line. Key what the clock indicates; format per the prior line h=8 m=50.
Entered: h=1 m=12
